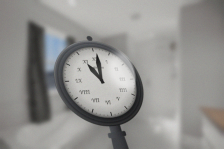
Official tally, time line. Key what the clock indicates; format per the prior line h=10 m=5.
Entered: h=11 m=1
